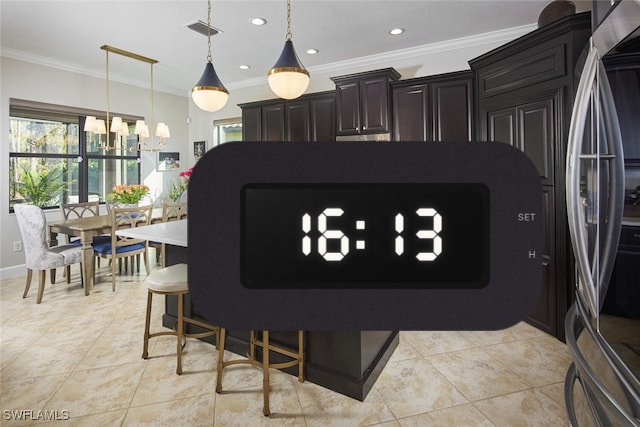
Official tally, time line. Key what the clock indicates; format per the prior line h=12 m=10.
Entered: h=16 m=13
